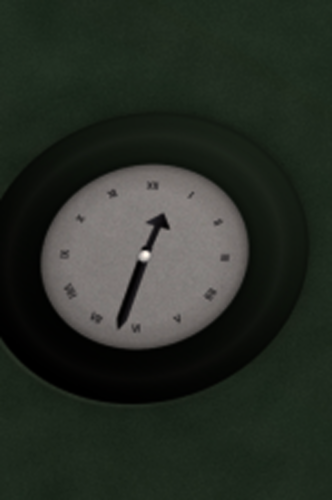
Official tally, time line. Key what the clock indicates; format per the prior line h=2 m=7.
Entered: h=12 m=32
